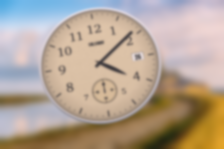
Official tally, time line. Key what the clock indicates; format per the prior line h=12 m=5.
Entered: h=4 m=9
